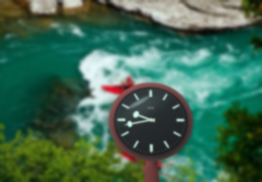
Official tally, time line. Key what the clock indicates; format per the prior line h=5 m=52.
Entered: h=9 m=43
